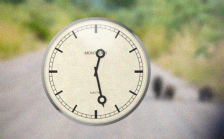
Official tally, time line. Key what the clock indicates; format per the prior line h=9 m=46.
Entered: h=12 m=28
